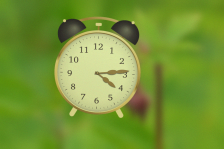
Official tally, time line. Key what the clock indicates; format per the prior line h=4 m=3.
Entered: h=4 m=14
